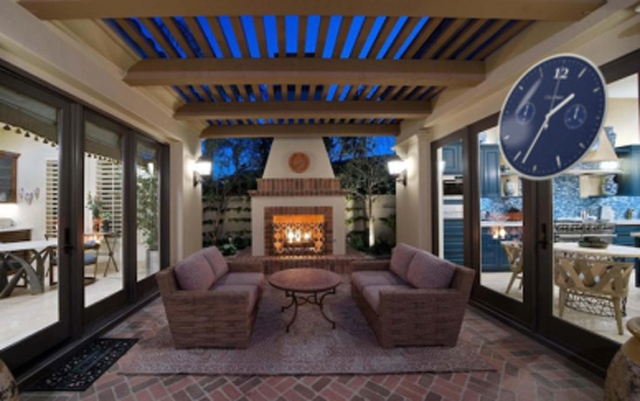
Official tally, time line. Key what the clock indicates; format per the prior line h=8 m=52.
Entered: h=1 m=33
